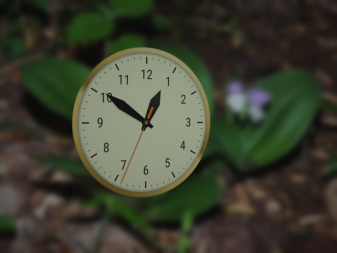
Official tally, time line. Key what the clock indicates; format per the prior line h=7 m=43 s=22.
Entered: h=12 m=50 s=34
